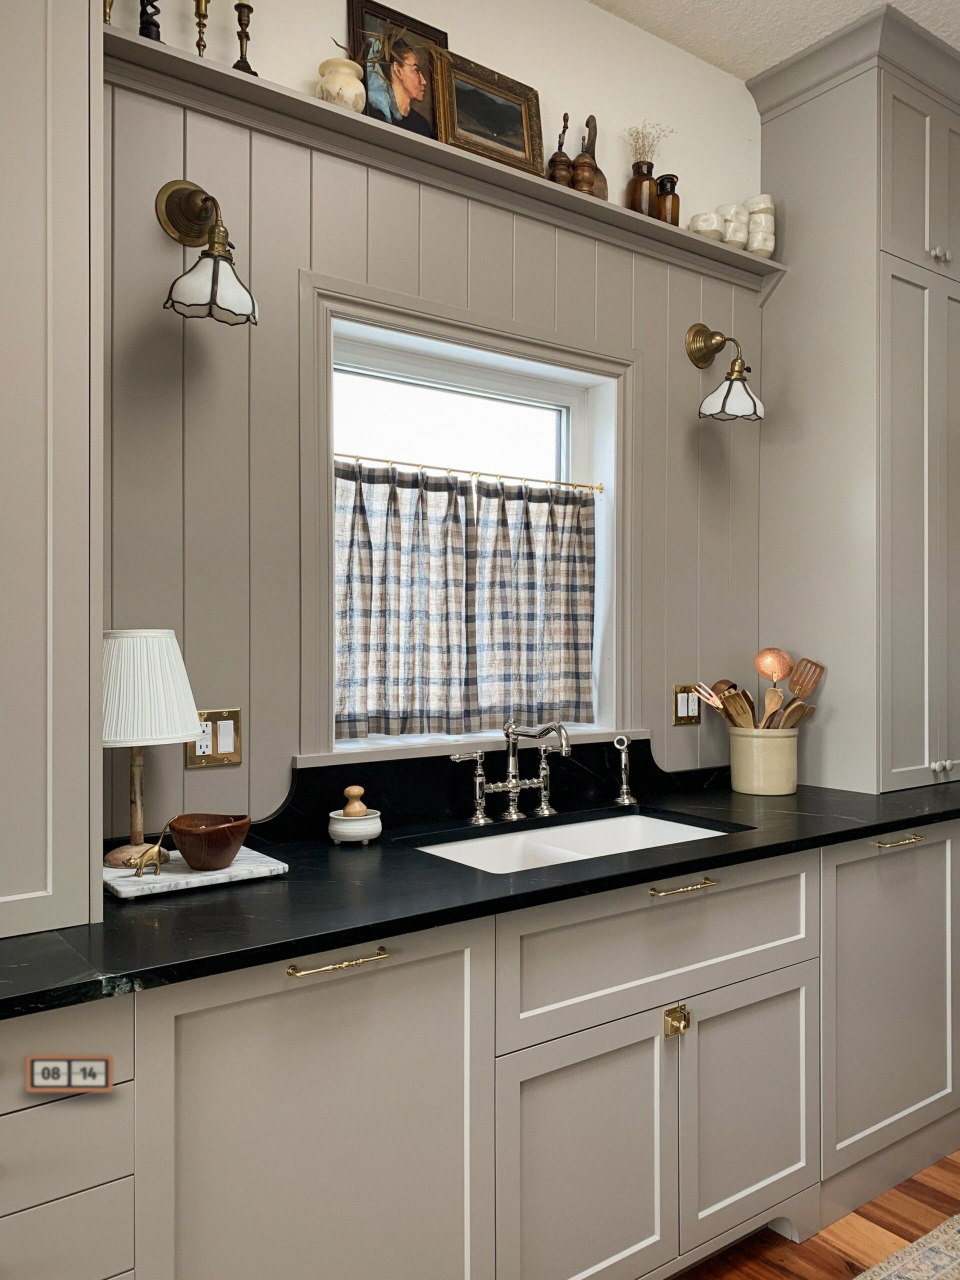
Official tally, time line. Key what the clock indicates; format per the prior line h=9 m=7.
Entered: h=8 m=14
